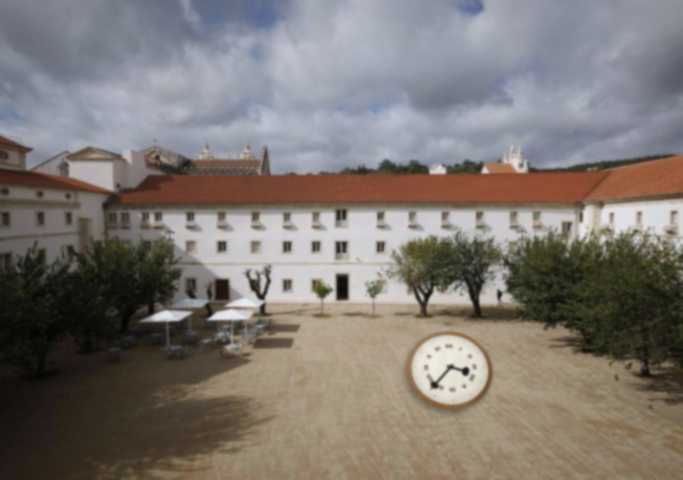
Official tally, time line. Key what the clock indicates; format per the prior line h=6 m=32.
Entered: h=3 m=37
